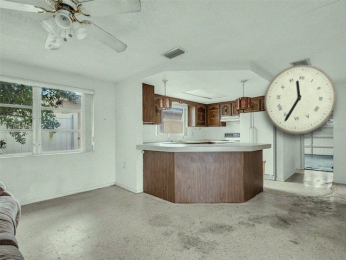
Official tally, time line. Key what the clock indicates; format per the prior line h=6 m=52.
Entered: h=11 m=34
